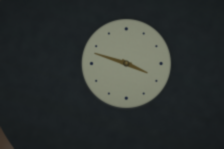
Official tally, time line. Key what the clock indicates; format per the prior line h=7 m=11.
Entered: h=3 m=48
